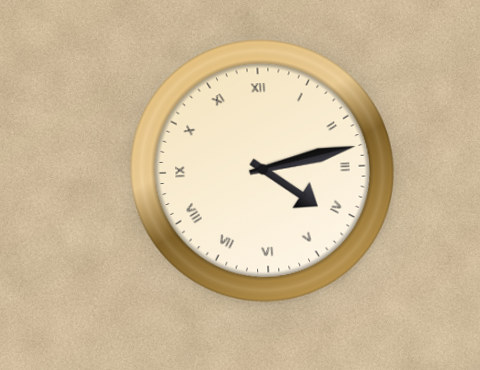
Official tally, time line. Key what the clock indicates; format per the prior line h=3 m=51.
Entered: h=4 m=13
